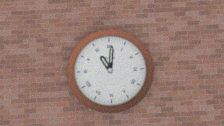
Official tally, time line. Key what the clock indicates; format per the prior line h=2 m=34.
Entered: h=11 m=1
